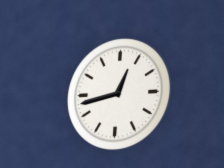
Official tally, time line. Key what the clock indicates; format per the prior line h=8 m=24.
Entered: h=12 m=43
